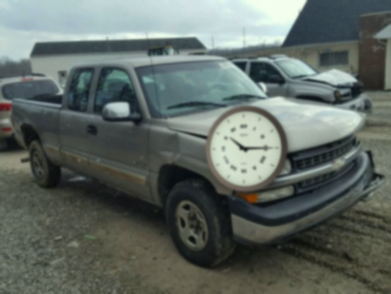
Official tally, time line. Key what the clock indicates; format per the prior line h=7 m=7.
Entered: h=10 m=15
